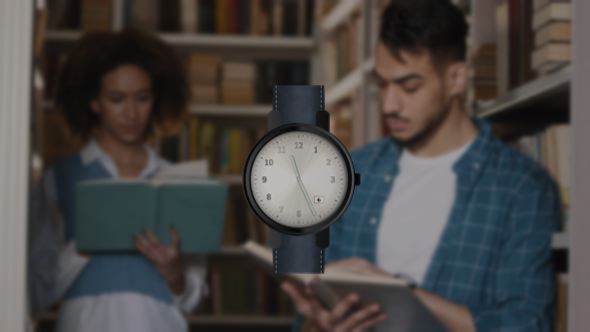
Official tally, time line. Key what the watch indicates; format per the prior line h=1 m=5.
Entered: h=11 m=26
